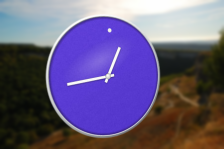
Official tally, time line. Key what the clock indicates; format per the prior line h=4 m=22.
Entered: h=12 m=43
